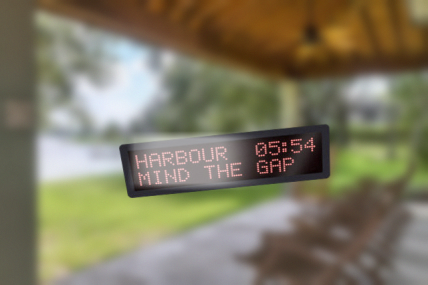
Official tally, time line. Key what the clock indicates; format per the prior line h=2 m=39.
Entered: h=5 m=54
